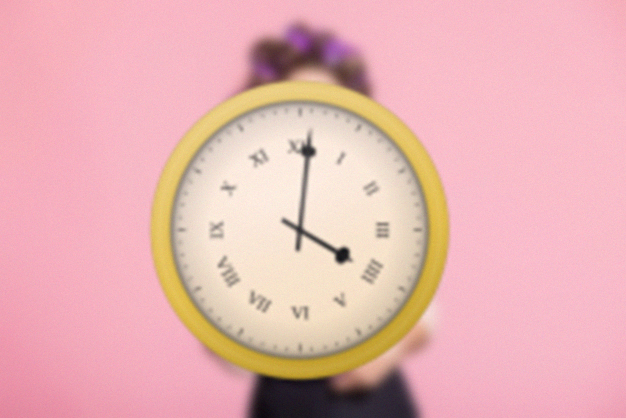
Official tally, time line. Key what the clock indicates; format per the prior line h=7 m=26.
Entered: h=4 m=1
